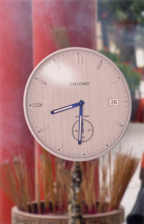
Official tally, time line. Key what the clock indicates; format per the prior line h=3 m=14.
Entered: h=8 m=31
